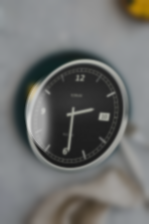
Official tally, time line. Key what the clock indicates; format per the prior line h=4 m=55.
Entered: h=2 m=29
